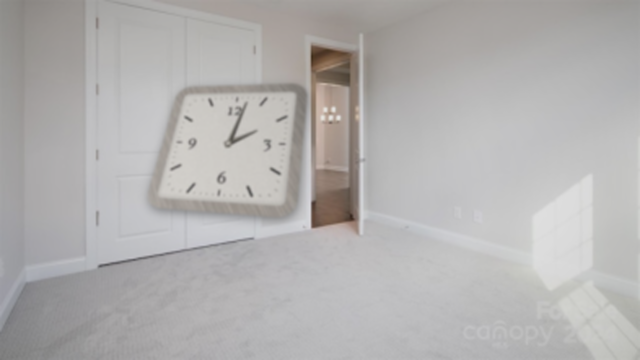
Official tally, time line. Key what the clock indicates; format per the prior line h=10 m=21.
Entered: h=2 m=2
